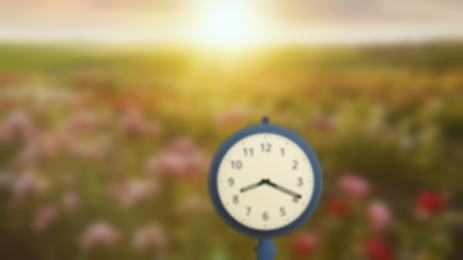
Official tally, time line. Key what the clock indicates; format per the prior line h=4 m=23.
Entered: h=8 m=19
